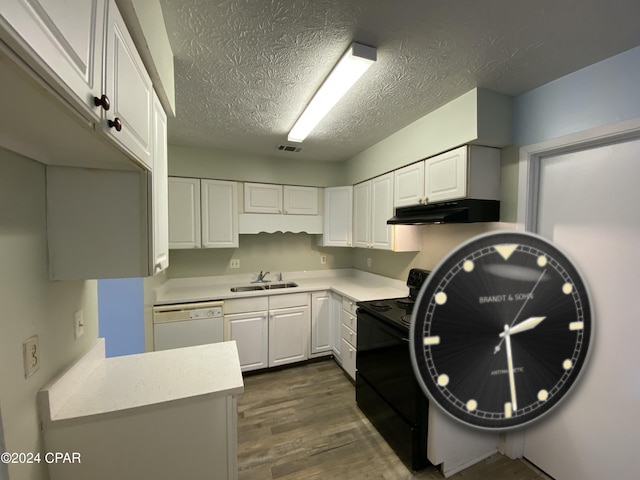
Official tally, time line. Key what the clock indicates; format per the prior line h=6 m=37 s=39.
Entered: h=2 m=29 s=6
